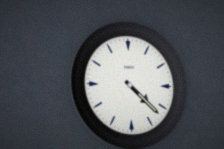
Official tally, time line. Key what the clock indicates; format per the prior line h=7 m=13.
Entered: h=4 m=22
